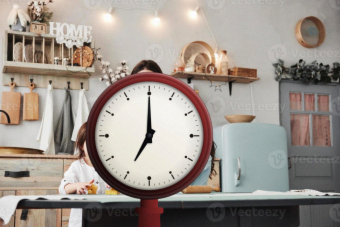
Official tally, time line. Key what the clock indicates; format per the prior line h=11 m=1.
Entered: h=7 m=0
